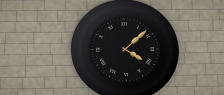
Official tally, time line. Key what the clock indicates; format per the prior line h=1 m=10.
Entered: h=4 m=8
